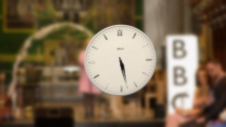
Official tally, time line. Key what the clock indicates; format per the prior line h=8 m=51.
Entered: h=5 m=28
